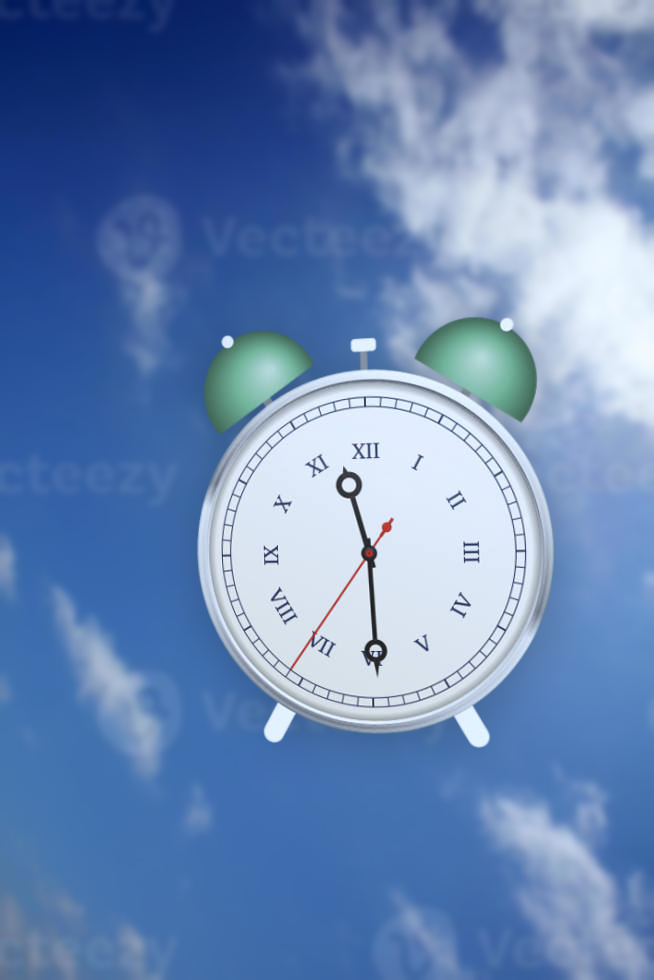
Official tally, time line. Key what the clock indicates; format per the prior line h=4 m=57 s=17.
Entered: h=11 m=29 s=36
